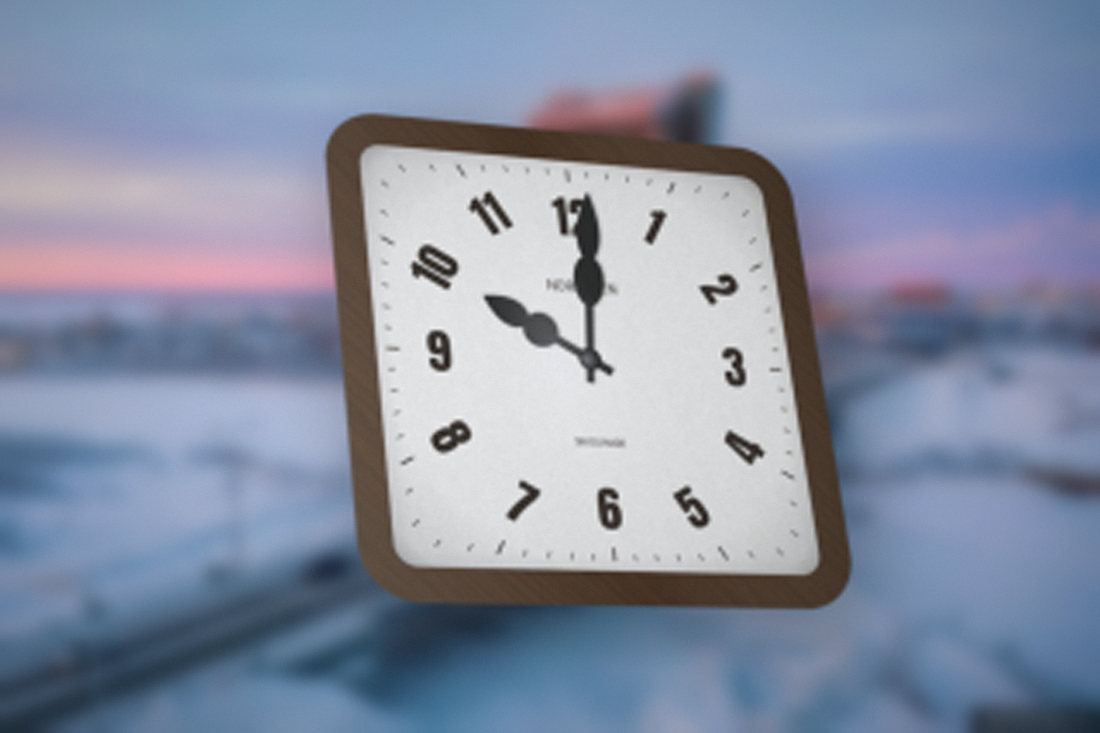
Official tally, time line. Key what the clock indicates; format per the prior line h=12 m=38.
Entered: h=10 m=1
